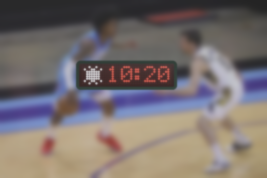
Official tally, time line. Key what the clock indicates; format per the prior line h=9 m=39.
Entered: h=10 m=20
